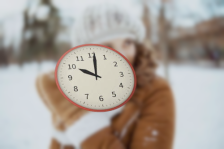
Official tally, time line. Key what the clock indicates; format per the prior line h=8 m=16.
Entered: h=10 m=1
